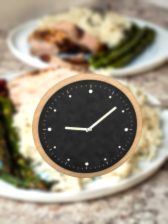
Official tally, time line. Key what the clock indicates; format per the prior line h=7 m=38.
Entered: h=9 m=8
